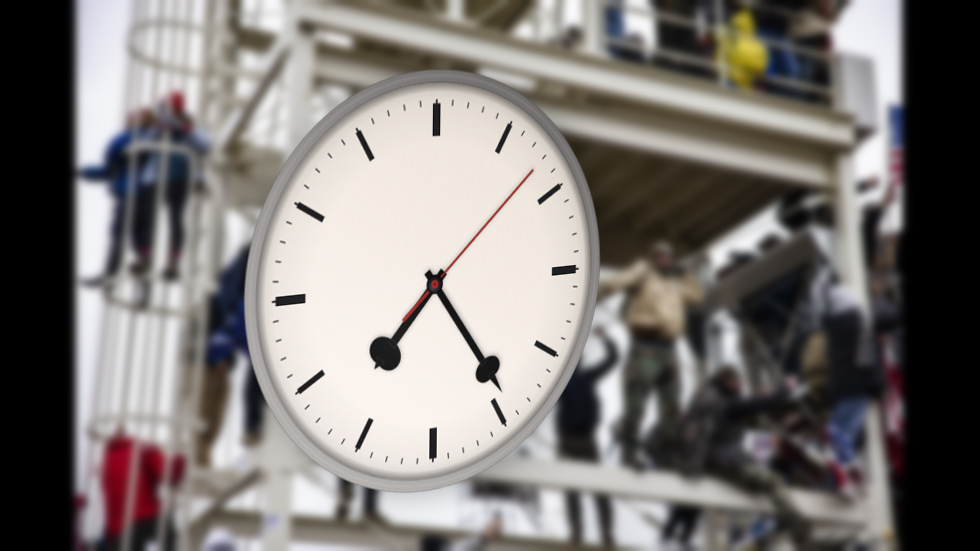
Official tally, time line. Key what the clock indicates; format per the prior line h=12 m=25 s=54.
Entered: h=7 m=24 s=8
